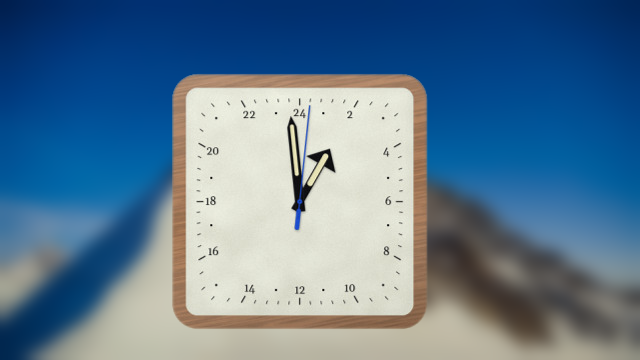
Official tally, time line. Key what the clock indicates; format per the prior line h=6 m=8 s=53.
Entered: h=1 m=59 s=1
